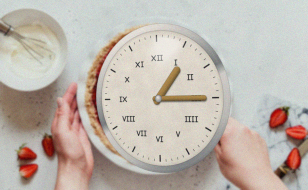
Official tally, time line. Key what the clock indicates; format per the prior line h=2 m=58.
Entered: h=1 m=15
